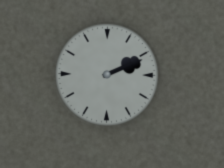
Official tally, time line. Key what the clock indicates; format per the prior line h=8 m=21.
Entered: h=2 m=11
